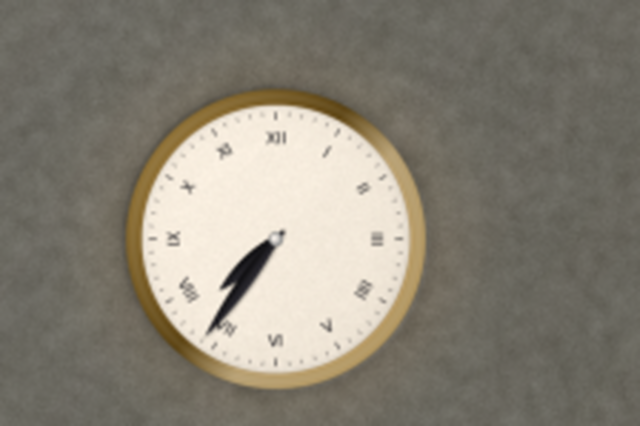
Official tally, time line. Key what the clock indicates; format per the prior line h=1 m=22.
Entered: h=7 m=36
